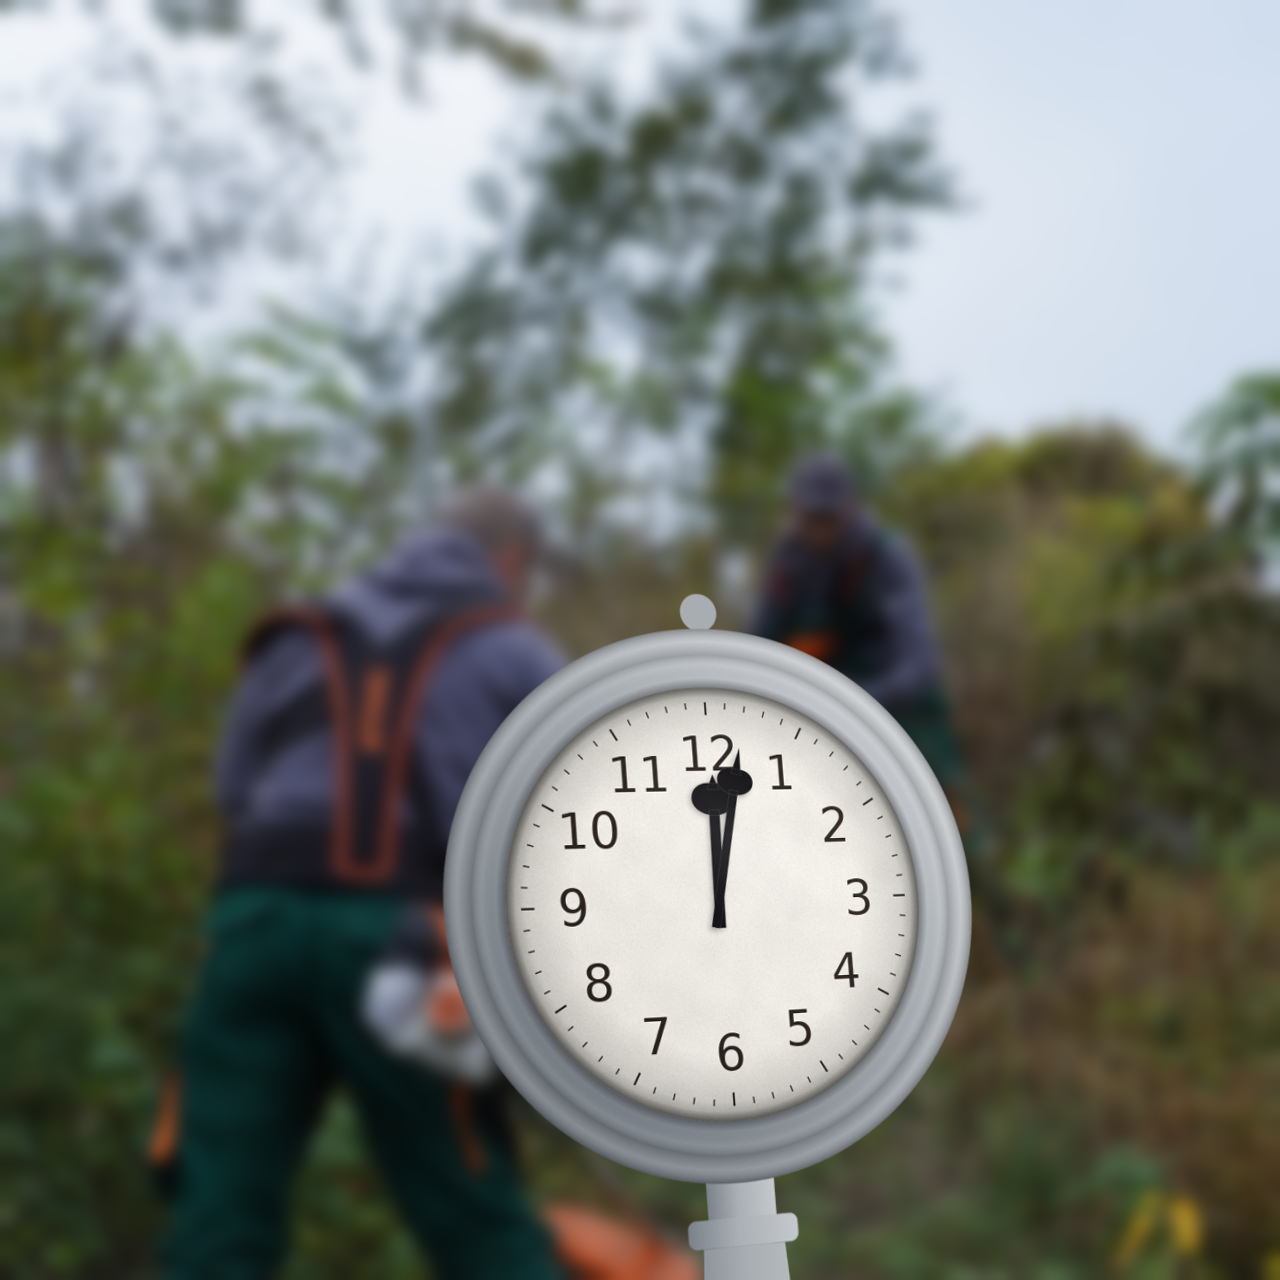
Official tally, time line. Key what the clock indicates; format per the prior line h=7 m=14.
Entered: h=12 m=2
